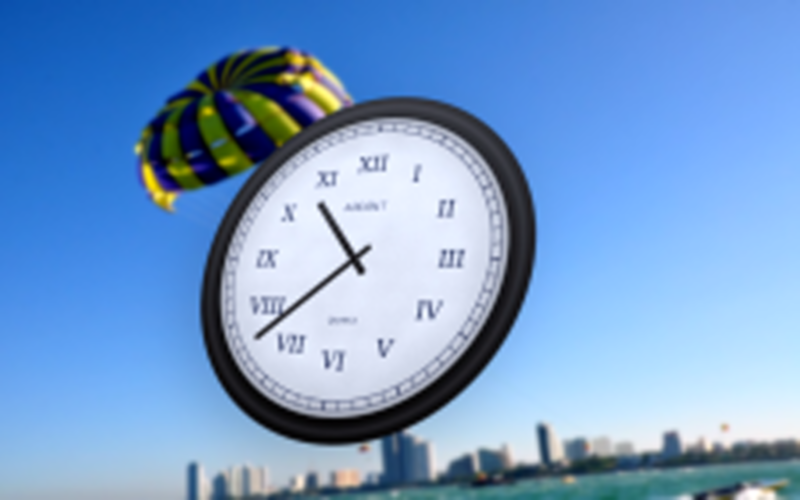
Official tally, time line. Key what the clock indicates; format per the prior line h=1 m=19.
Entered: h=10 m=38
